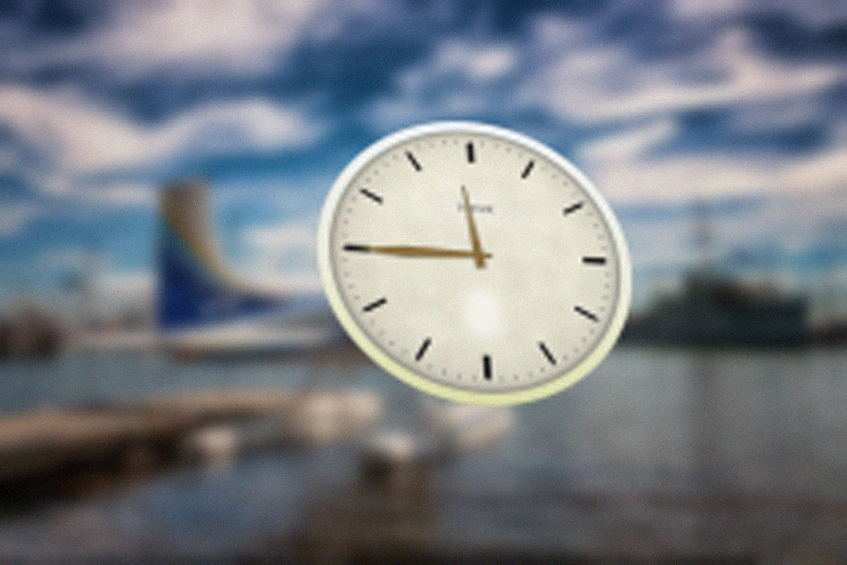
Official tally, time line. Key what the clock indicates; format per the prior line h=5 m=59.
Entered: h=11 m=45
